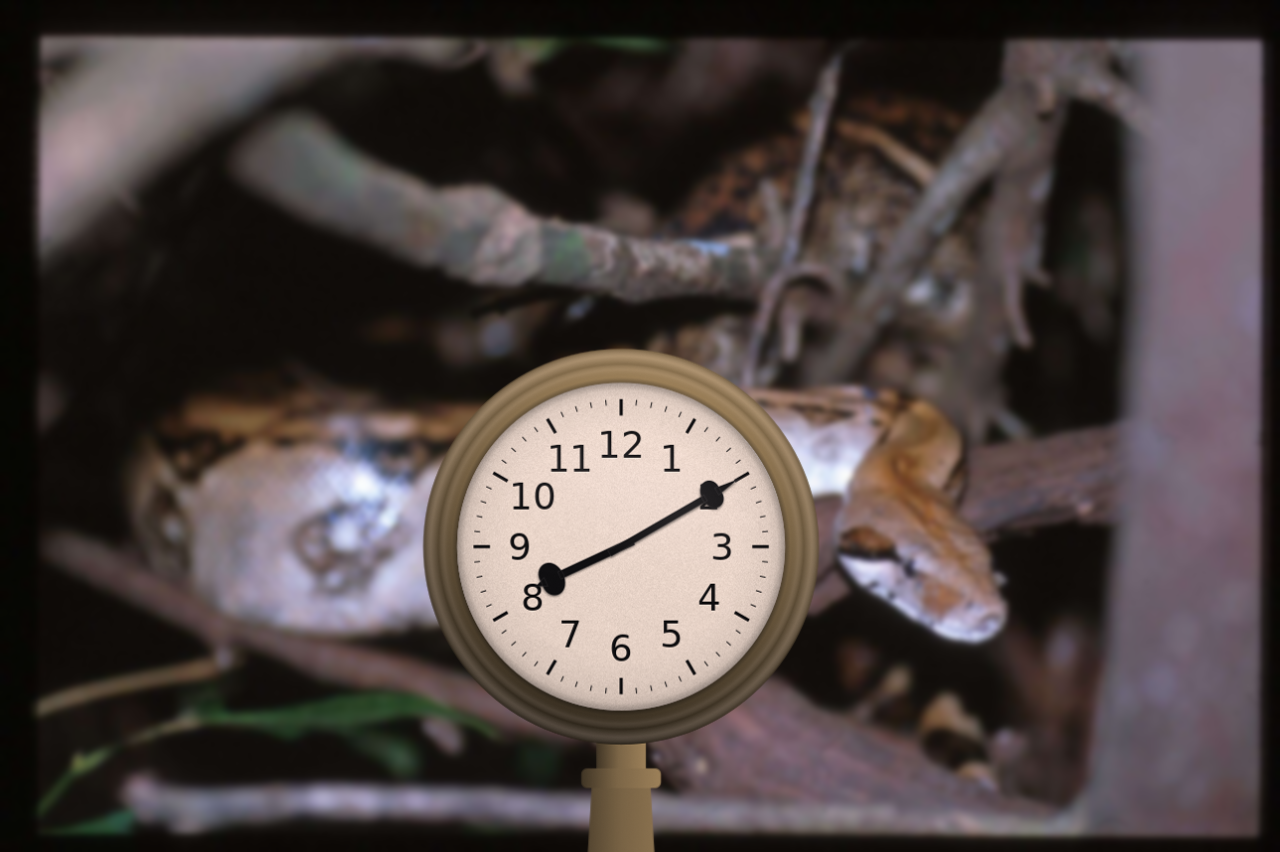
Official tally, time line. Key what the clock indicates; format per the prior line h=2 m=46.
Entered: h=8 m=10
